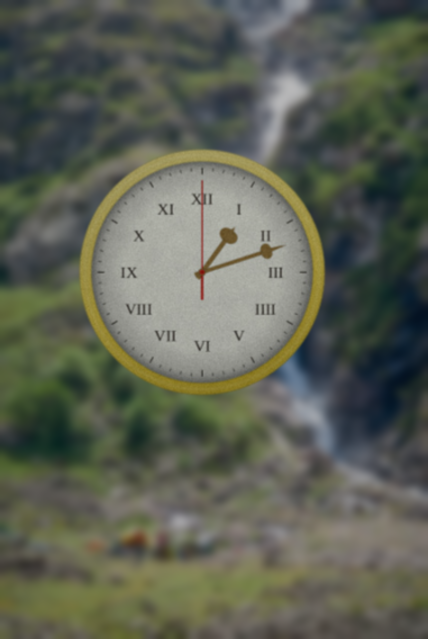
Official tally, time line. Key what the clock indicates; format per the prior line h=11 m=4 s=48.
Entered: h=1 m=12 s=0
